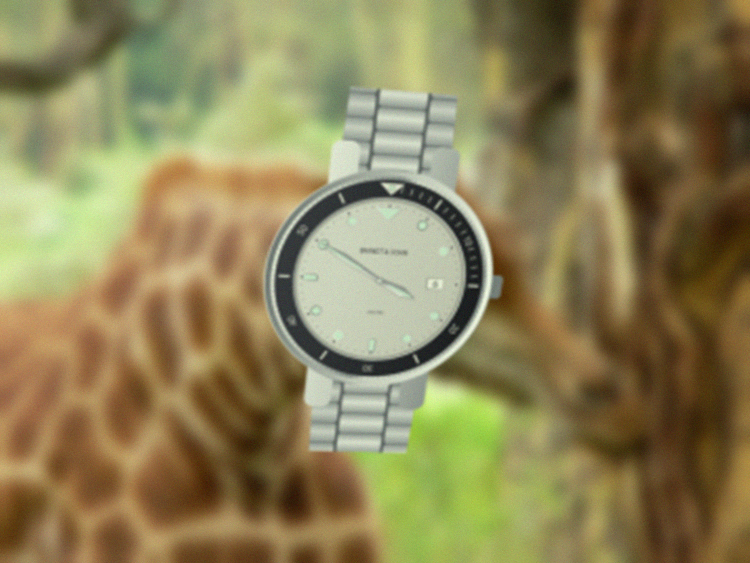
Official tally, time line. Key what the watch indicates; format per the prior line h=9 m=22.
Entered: h=3 m=50
